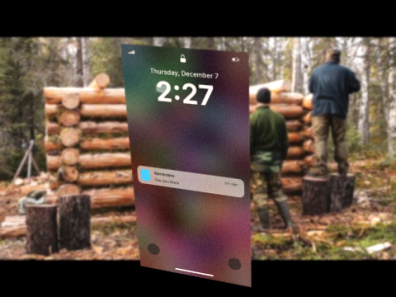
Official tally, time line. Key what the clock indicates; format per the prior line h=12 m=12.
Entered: h=2 m=27
